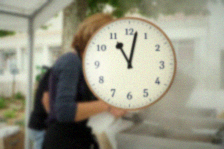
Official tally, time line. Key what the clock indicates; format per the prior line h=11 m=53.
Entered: h=11 m=2
